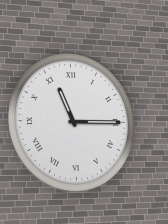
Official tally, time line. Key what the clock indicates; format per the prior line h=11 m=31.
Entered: h=11 m=15
